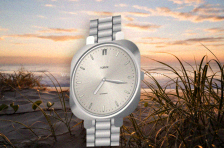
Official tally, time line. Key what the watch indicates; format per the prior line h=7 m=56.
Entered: h=7 m=17
